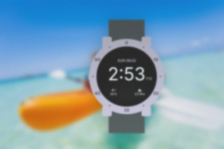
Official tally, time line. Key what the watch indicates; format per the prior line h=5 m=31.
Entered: h=2 m=53
